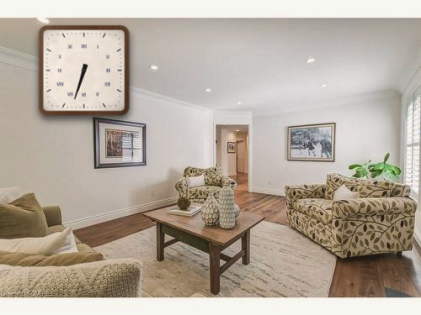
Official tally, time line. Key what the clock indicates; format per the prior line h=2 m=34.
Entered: h=6 m=33
